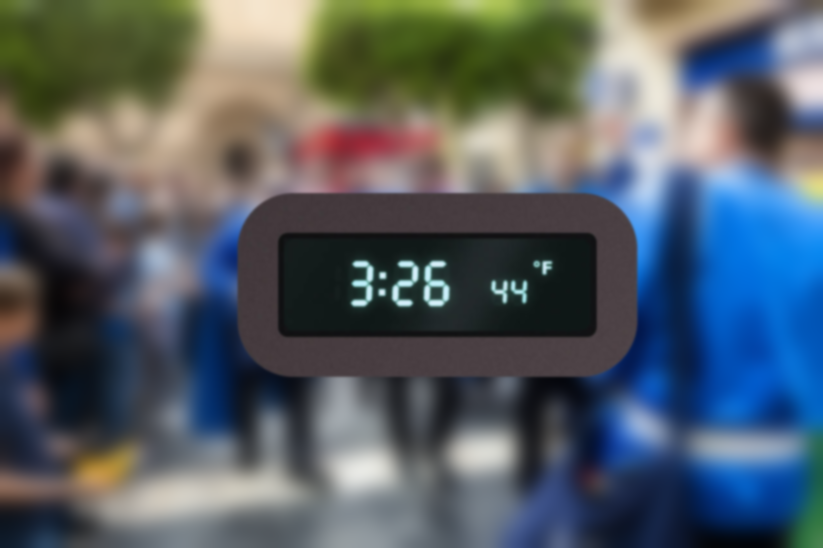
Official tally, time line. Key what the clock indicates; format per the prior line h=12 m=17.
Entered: h=3 m=26
